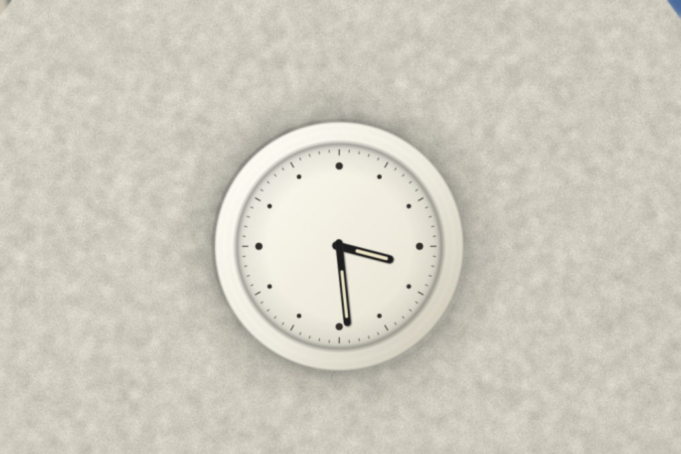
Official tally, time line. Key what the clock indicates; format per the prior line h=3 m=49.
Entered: h=3 m=29
